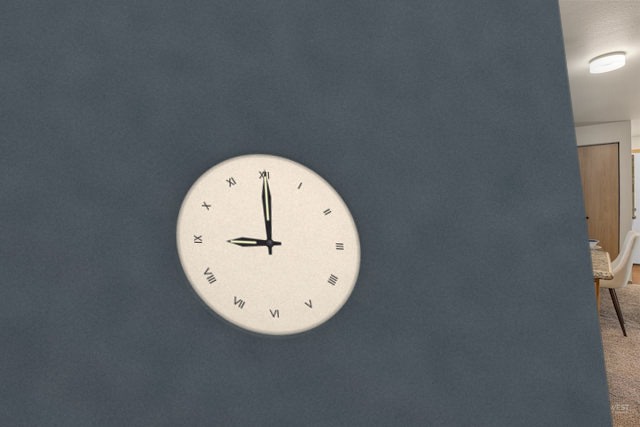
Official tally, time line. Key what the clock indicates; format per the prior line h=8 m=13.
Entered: h=9 m=0
